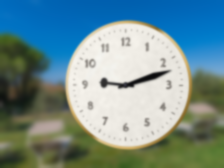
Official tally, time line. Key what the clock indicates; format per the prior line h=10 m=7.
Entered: h=9 m=12
